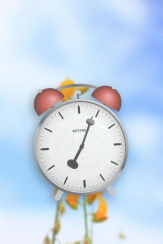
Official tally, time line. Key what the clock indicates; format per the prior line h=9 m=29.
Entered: h=7 m=4
